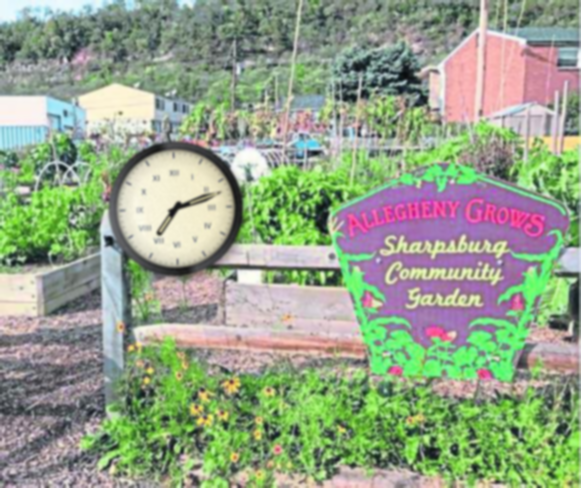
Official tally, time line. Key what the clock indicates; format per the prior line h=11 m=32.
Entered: h=7 m=12
